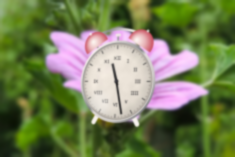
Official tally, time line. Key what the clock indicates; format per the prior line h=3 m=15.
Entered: h=11 m=28
